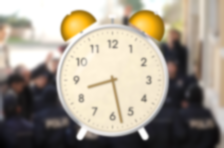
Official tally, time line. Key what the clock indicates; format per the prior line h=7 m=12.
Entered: h=8 m=28
